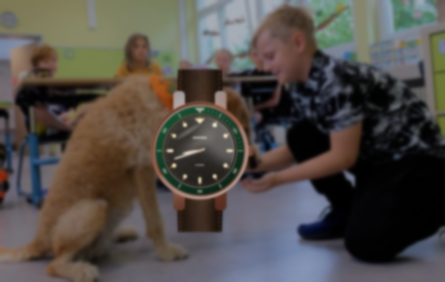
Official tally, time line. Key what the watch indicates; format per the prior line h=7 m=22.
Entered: h=8 m=42
